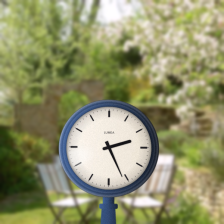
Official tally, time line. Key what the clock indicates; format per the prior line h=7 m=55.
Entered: h=2 m=26
